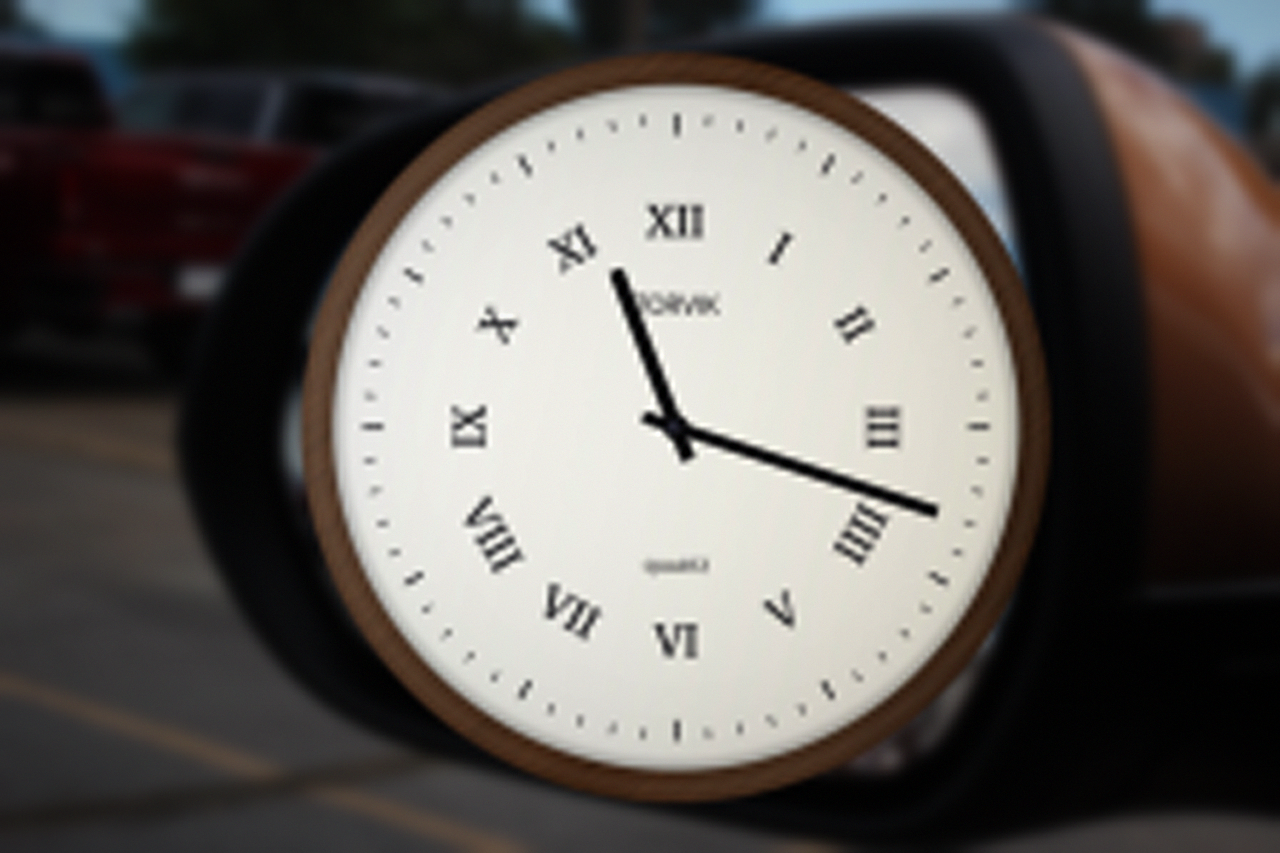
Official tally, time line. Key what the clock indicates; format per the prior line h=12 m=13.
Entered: h=11 m=18
